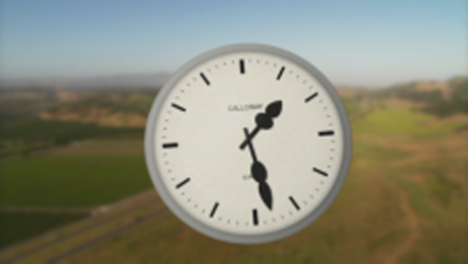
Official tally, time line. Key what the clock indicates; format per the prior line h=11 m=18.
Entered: h=1 m=28
